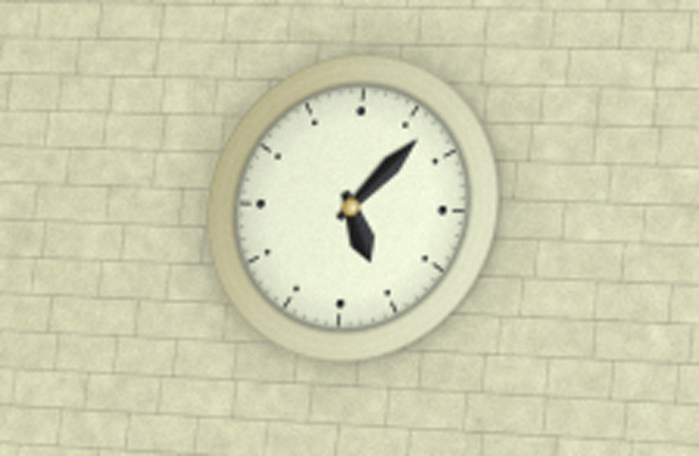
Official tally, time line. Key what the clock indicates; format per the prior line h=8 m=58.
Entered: h=5 m=7
